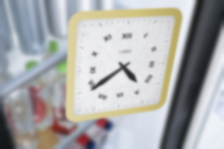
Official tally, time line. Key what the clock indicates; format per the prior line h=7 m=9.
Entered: h=4 m=39
